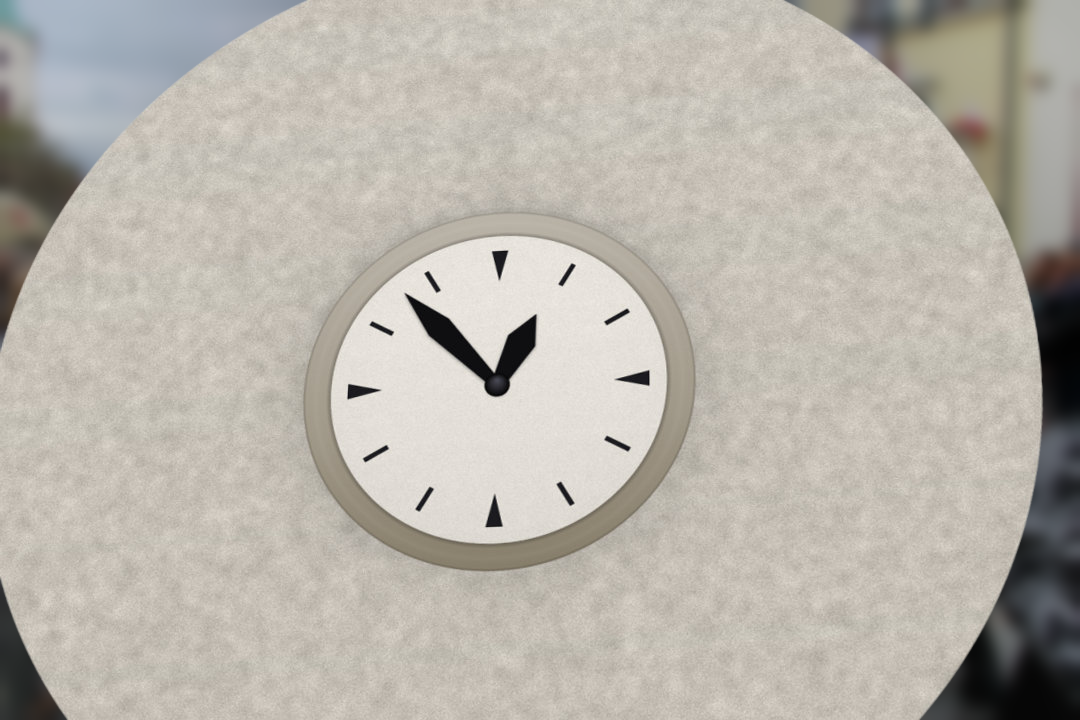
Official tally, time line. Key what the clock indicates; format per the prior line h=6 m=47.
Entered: h=12 m=53
